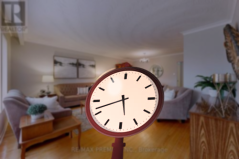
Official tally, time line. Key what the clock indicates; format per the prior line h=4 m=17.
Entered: h=5 m=42
